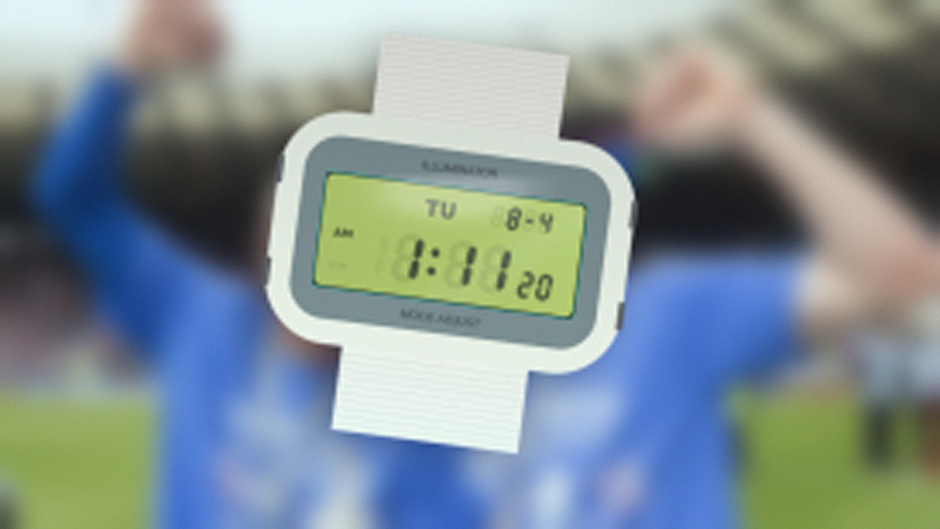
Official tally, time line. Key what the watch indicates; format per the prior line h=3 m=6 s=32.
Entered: h=1 m=11 s=20
